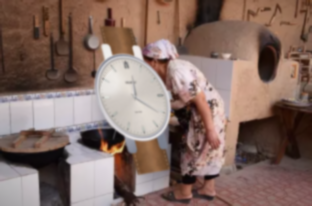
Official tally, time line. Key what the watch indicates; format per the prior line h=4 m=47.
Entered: h=12 m=21
